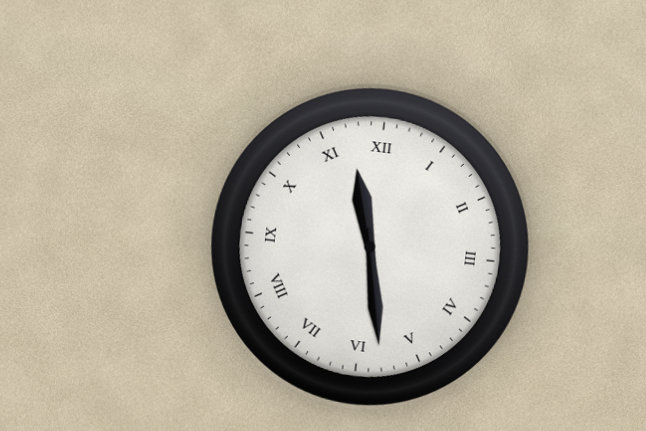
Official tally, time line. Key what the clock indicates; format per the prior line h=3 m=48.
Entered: h=11 m=28
